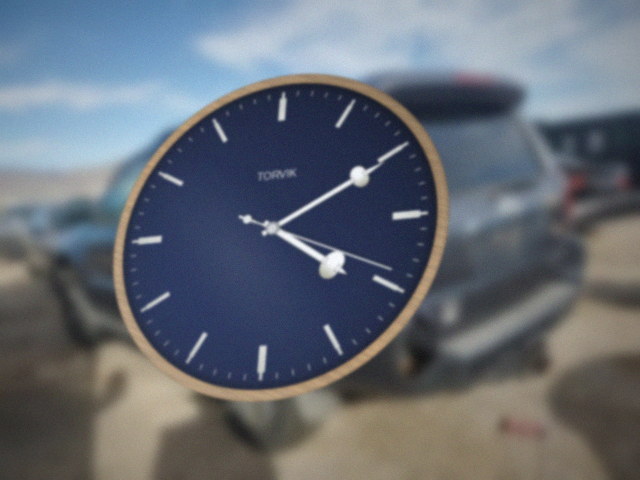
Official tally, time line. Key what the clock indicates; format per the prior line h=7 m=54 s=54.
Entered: h=4 m=10 s=19
